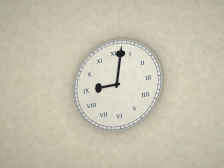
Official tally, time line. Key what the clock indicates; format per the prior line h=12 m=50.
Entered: h=9 m=2
